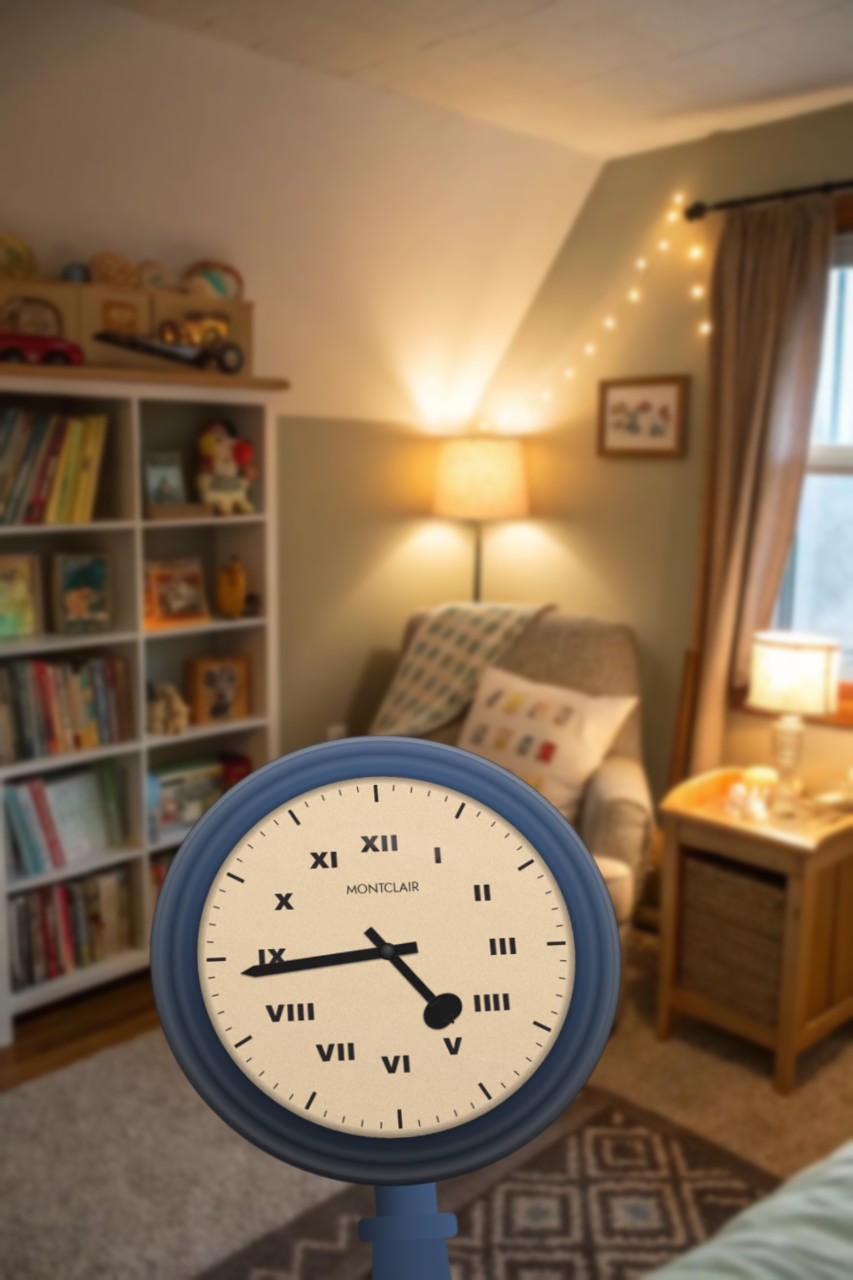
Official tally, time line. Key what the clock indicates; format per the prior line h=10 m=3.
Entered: h=4 m=44
